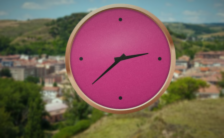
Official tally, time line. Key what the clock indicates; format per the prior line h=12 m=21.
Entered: h=2 m=38
